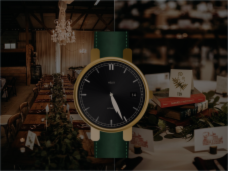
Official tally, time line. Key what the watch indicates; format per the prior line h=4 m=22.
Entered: h=5 m=26
